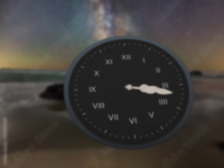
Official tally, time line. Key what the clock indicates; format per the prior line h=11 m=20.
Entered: h=3 m=17
